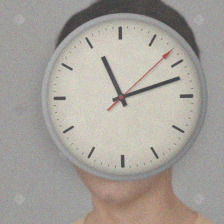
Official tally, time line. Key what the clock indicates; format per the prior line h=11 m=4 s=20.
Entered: h=11 m=12 s=8
